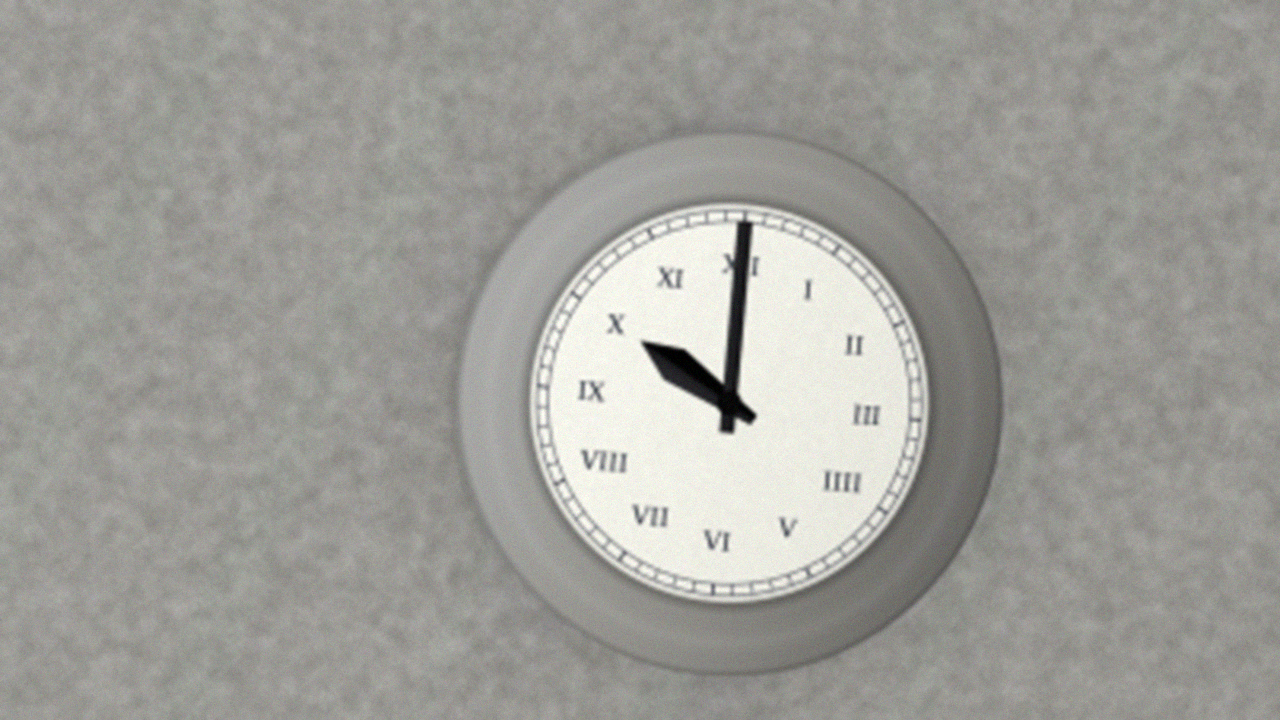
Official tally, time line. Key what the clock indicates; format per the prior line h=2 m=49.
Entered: h=10 m=0
